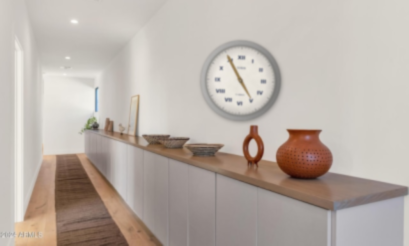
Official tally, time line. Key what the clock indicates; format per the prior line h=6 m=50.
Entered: h=4 m=55
